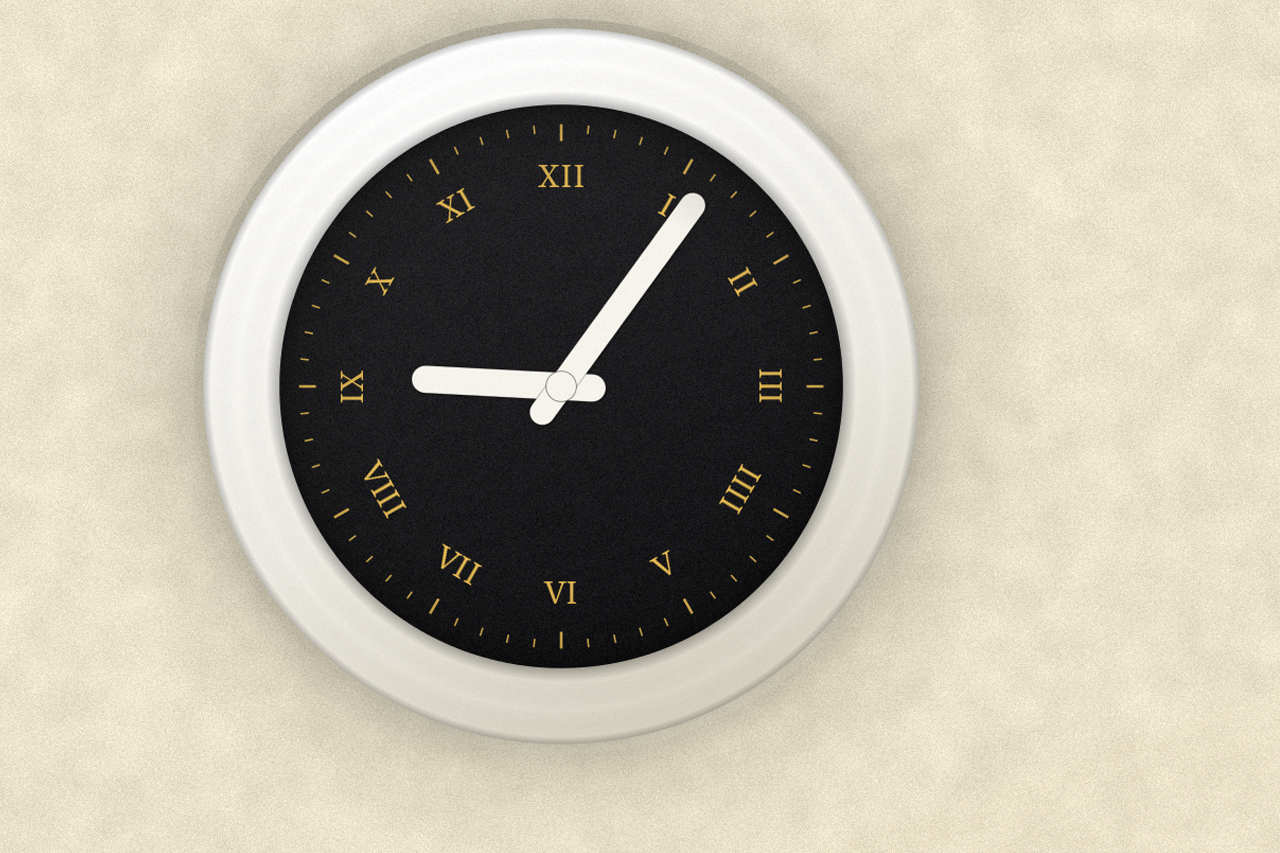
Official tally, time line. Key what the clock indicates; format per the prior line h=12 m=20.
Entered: h=9 m=6
